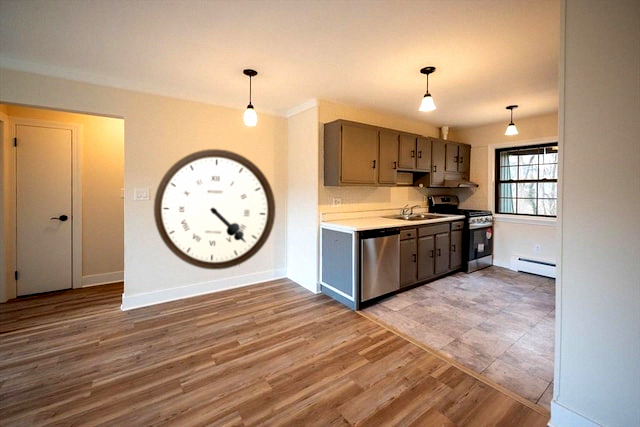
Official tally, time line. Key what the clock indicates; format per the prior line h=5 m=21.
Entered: h=4 m=22
